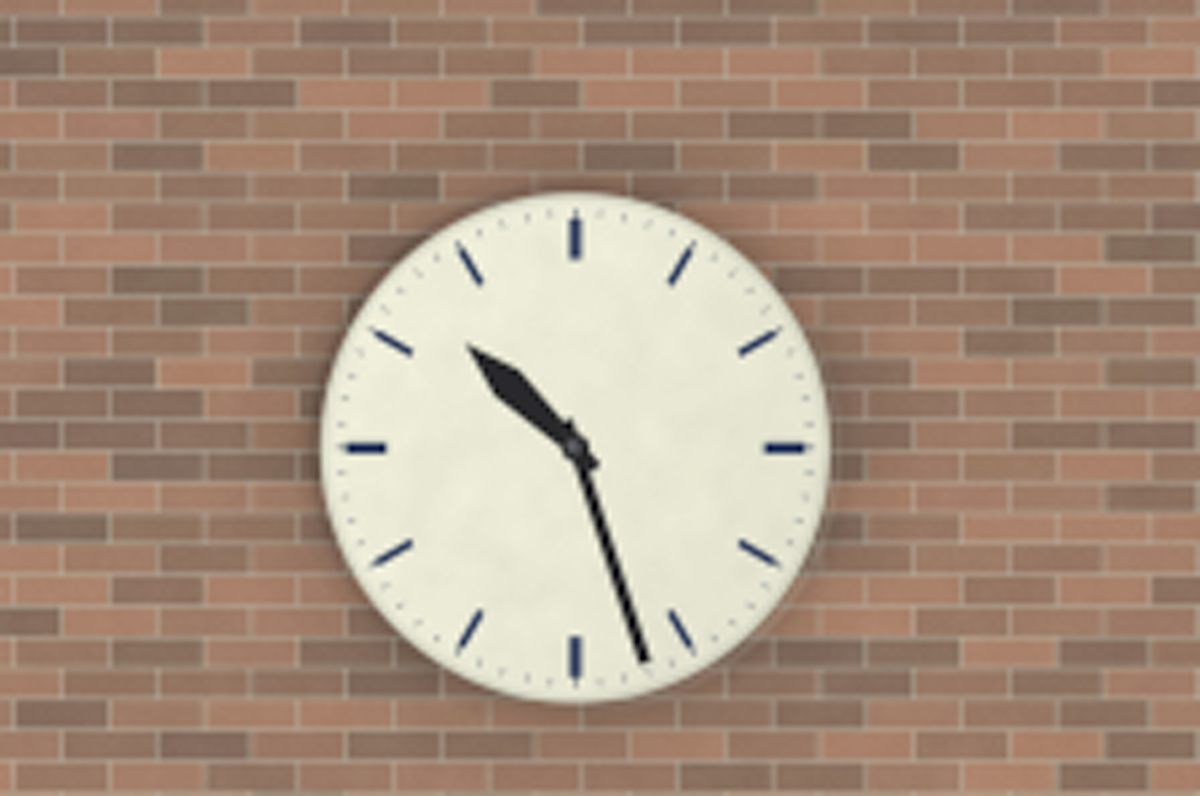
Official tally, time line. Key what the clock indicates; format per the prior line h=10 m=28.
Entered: h=10 m=27
